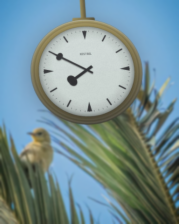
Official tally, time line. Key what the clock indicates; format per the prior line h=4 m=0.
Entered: h=7 m=50
